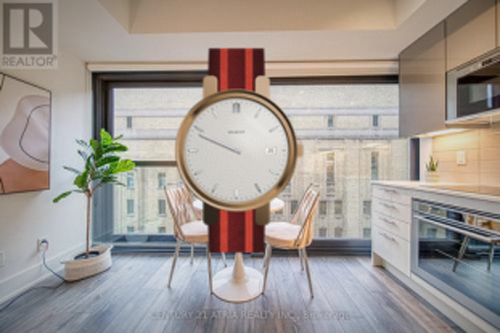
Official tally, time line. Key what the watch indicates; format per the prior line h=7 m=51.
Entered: h=9 m=49
